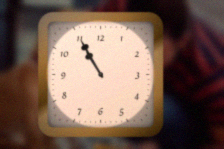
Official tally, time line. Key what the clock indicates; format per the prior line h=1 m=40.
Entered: h=10 m=55
